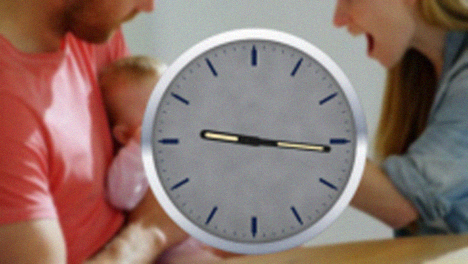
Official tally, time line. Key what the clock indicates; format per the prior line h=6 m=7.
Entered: h=9 m=16
